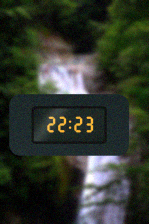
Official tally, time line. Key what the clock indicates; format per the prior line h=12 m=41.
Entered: h=22 m=23
